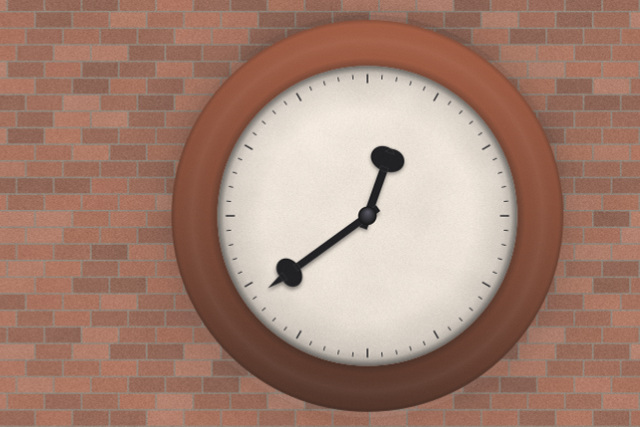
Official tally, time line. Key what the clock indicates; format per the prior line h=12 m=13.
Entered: h=12 m=39
